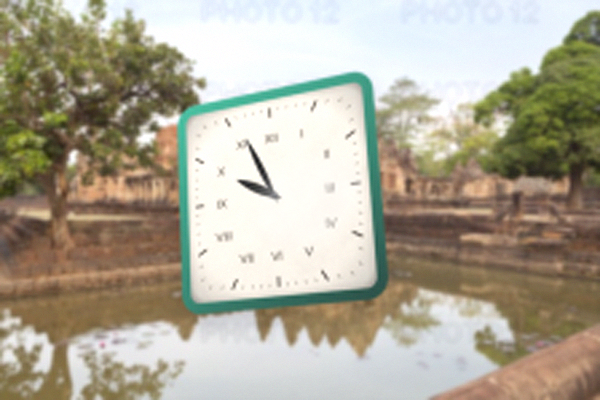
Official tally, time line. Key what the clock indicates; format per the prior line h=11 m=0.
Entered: h=9 m=56
